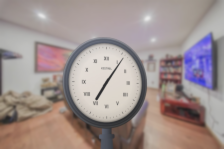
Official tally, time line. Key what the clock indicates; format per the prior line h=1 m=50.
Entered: h=7 m=6
